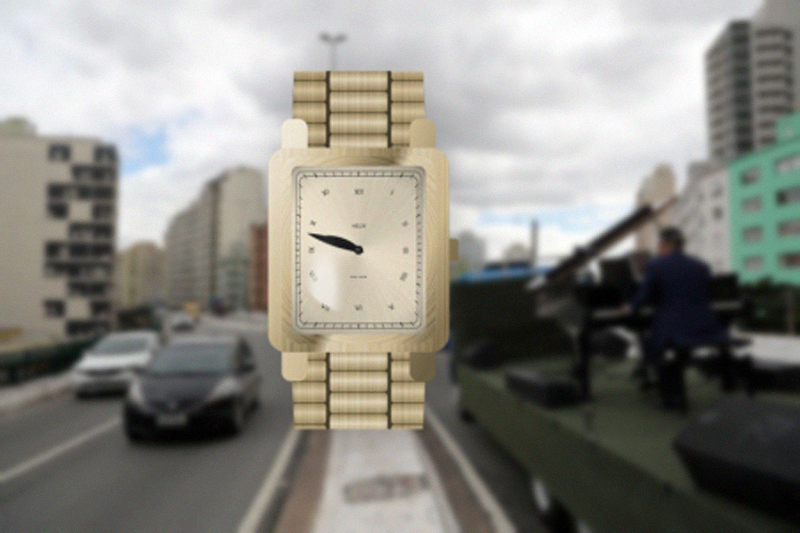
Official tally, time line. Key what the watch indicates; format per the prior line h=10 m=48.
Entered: h=9 m=48
